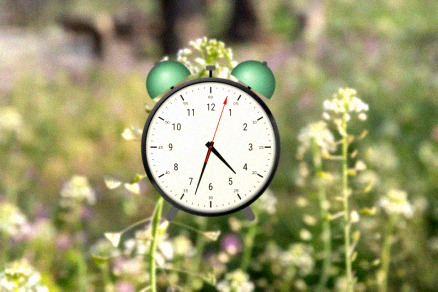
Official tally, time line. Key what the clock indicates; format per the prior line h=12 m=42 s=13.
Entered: h=4 m=33 s=3
